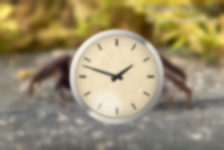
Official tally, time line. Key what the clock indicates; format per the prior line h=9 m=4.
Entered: h=1 m=48
